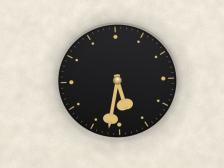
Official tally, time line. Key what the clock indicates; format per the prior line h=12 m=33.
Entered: h=5 m=32
